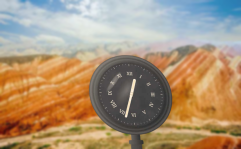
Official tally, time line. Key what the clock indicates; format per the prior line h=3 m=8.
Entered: h=12 m=33
